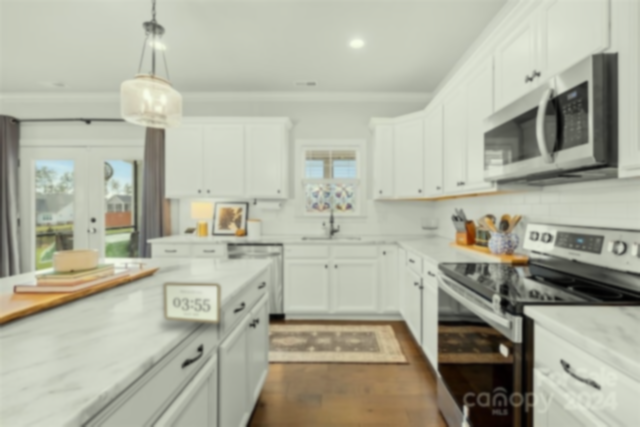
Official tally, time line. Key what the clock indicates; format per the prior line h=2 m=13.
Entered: h=3 m=55
